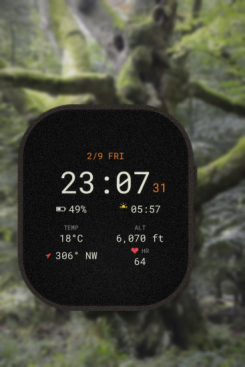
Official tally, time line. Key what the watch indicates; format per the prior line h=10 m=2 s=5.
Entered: h=23 m=7 s=31
